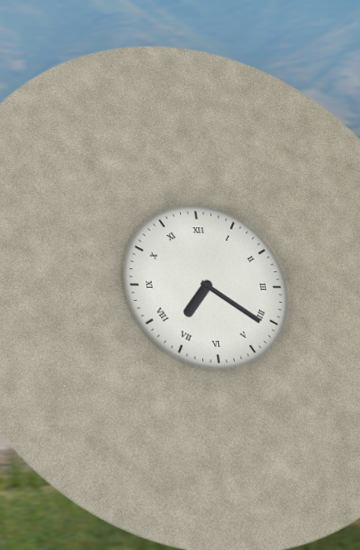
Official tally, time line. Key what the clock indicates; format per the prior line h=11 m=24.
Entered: h=7 m=21
